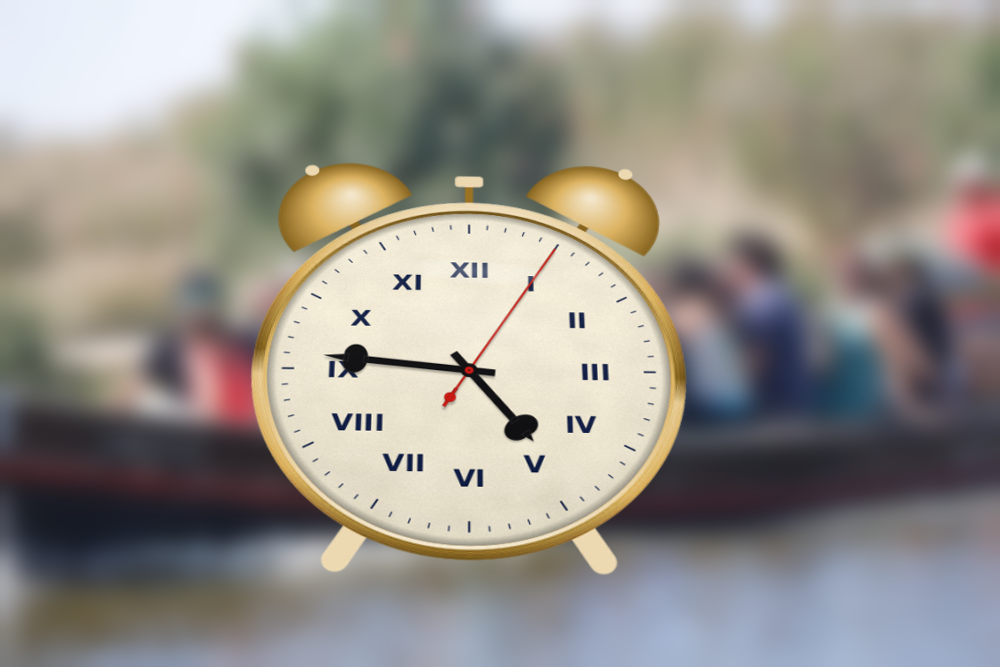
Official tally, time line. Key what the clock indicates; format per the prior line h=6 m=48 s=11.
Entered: h=4 m=46 s=5
